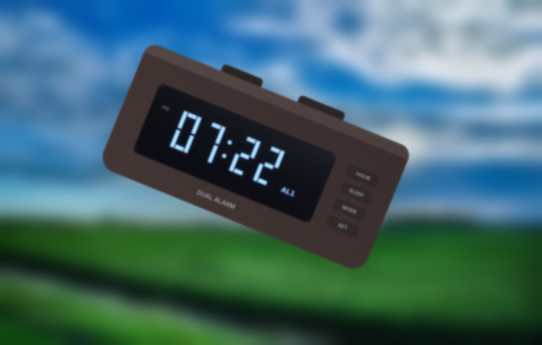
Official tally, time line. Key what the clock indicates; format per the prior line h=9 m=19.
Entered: h=7 m=22
